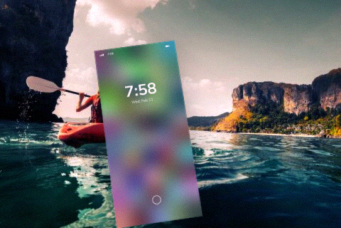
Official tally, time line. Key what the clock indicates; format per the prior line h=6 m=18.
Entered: h=7 m=58
